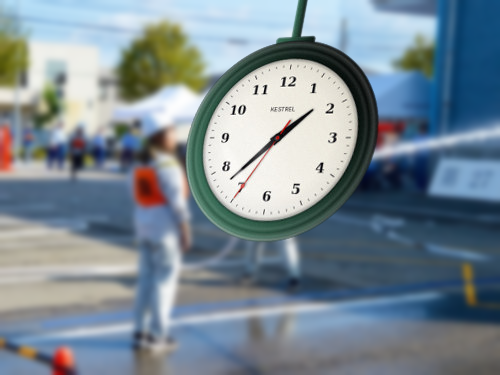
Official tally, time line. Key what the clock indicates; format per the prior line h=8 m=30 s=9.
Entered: h=1 m=37 s=35
